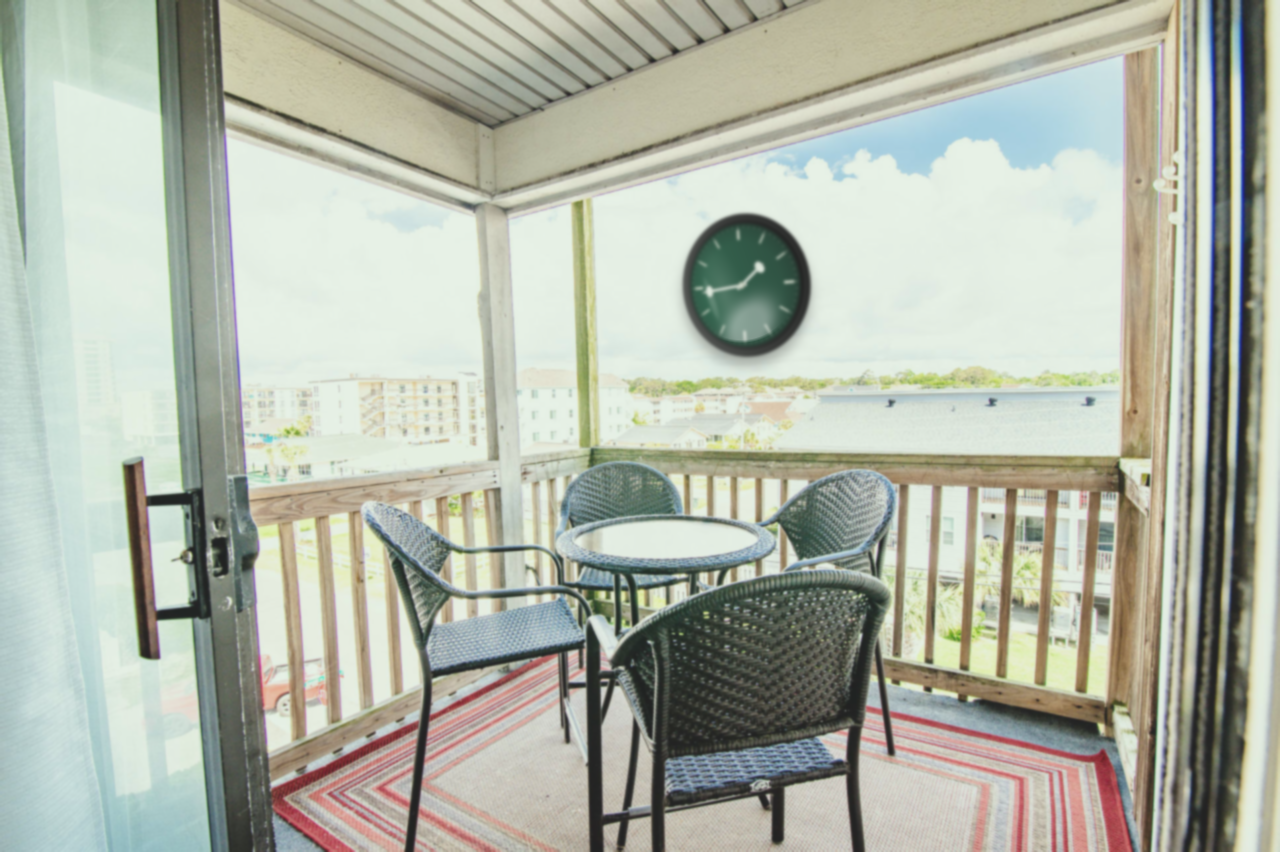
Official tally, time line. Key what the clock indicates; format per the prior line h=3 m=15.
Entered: h=1 m=44
